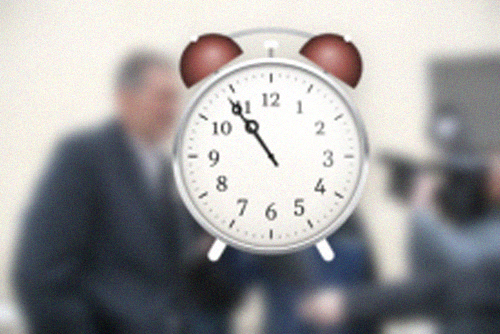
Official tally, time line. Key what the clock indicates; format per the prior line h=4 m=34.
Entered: h=10 m=54
